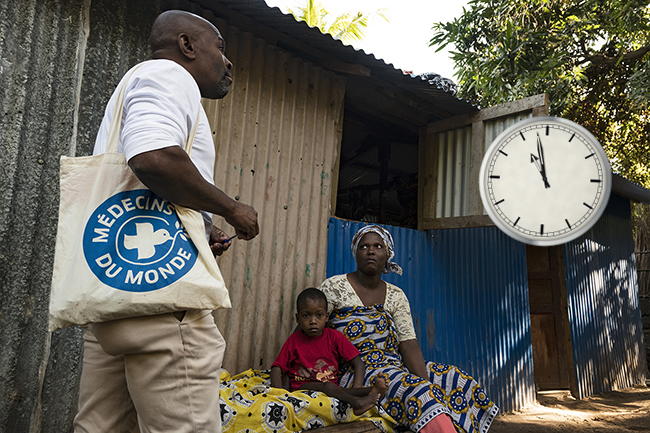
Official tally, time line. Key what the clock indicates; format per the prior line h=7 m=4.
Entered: h=10 m=58
